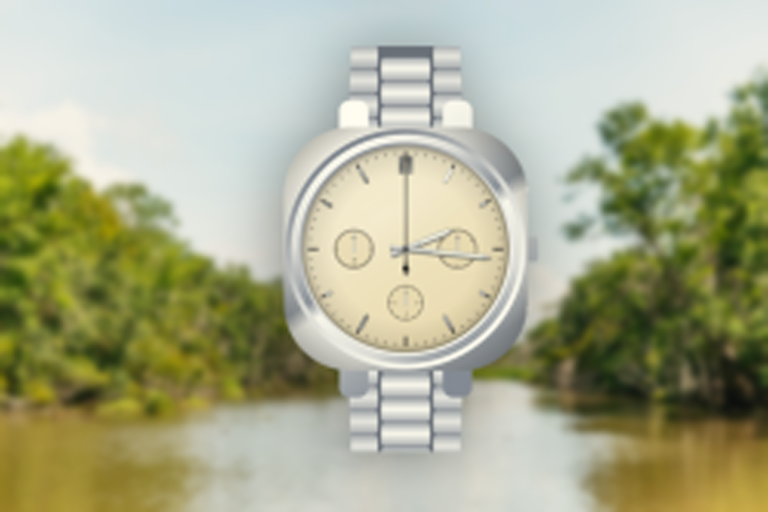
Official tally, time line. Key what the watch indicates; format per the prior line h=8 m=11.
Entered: h=2 m=16
